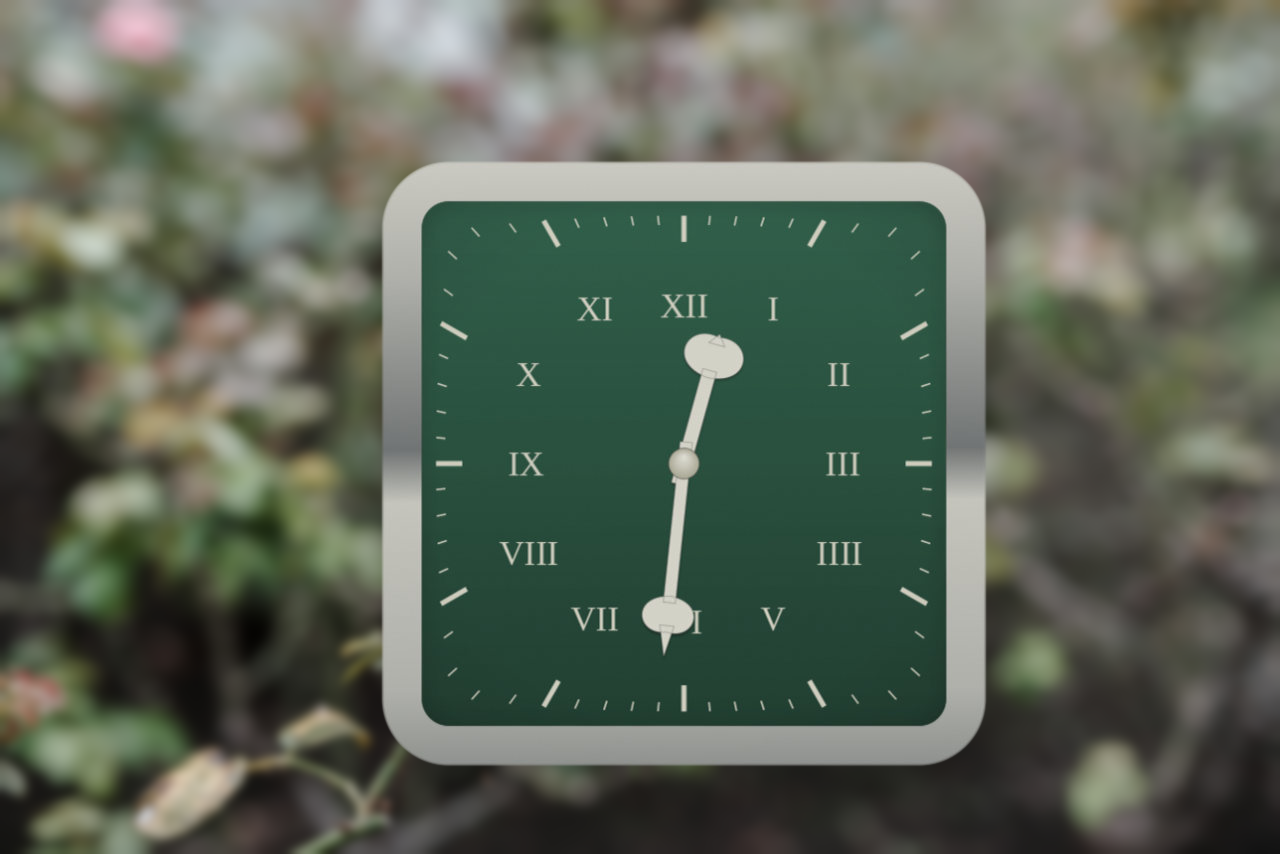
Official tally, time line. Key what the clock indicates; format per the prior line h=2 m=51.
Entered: h=12 m=31
